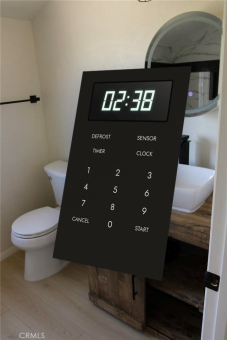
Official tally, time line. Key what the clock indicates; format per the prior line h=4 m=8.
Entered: h=2 m=38
